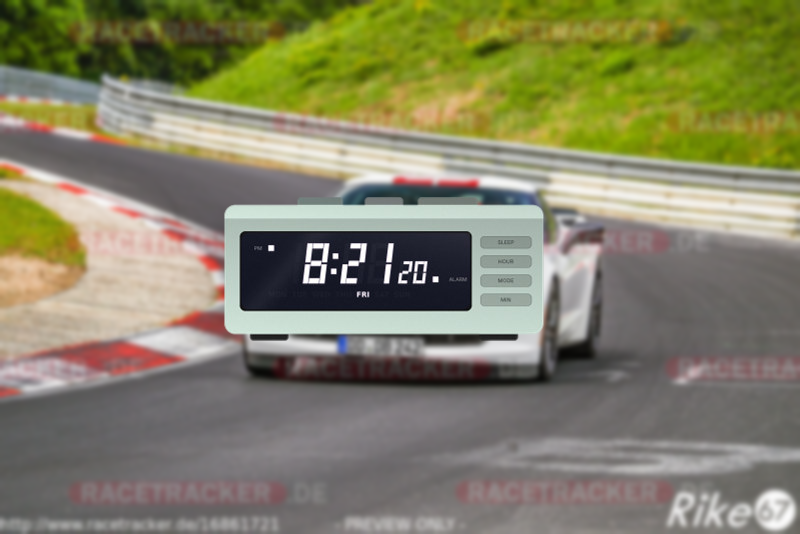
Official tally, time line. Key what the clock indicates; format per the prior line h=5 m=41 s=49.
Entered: h=8 m=21 s=20
